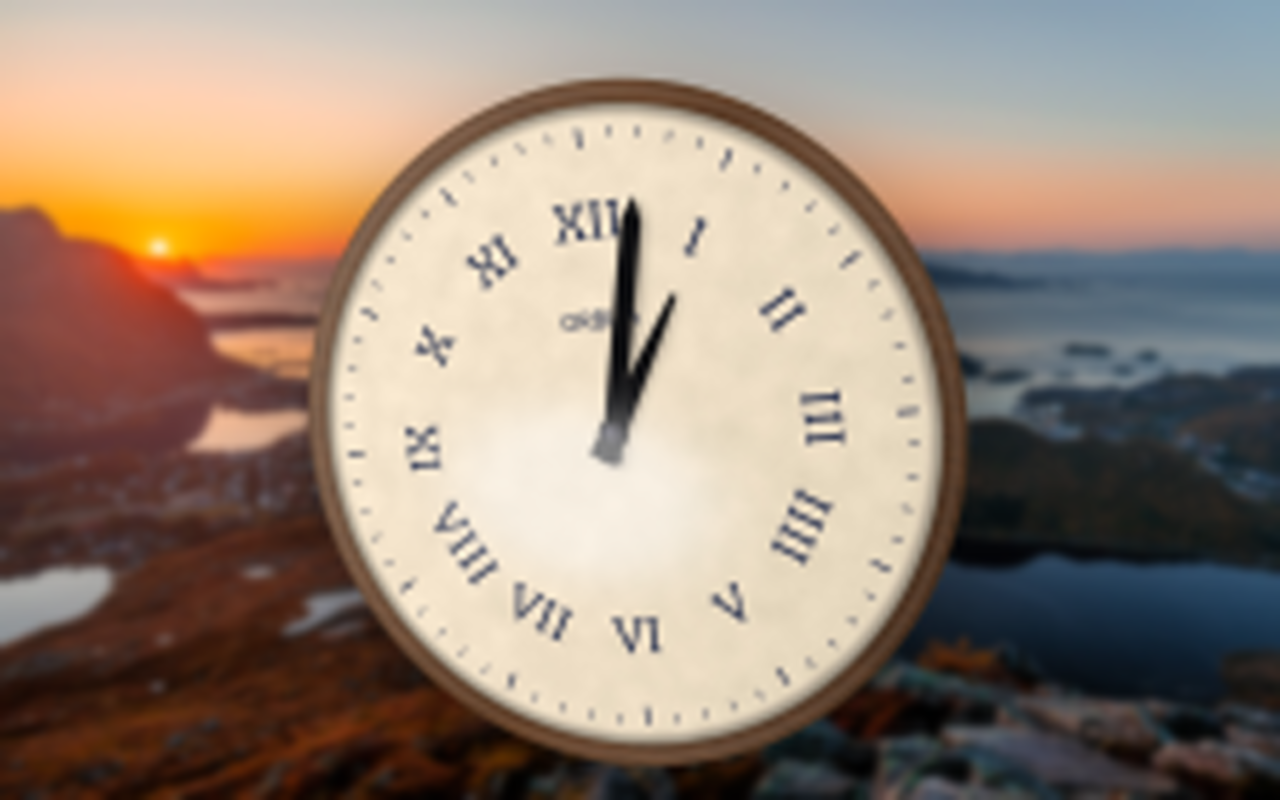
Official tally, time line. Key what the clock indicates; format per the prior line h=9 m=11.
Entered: h=1 m=2
